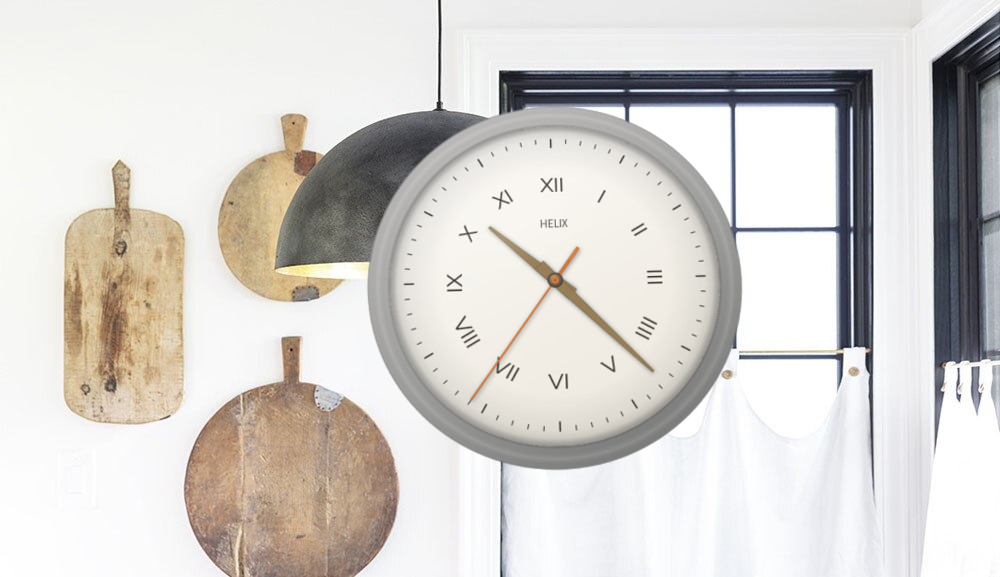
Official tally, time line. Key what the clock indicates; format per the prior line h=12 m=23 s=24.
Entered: h=10 m=22 s=36
